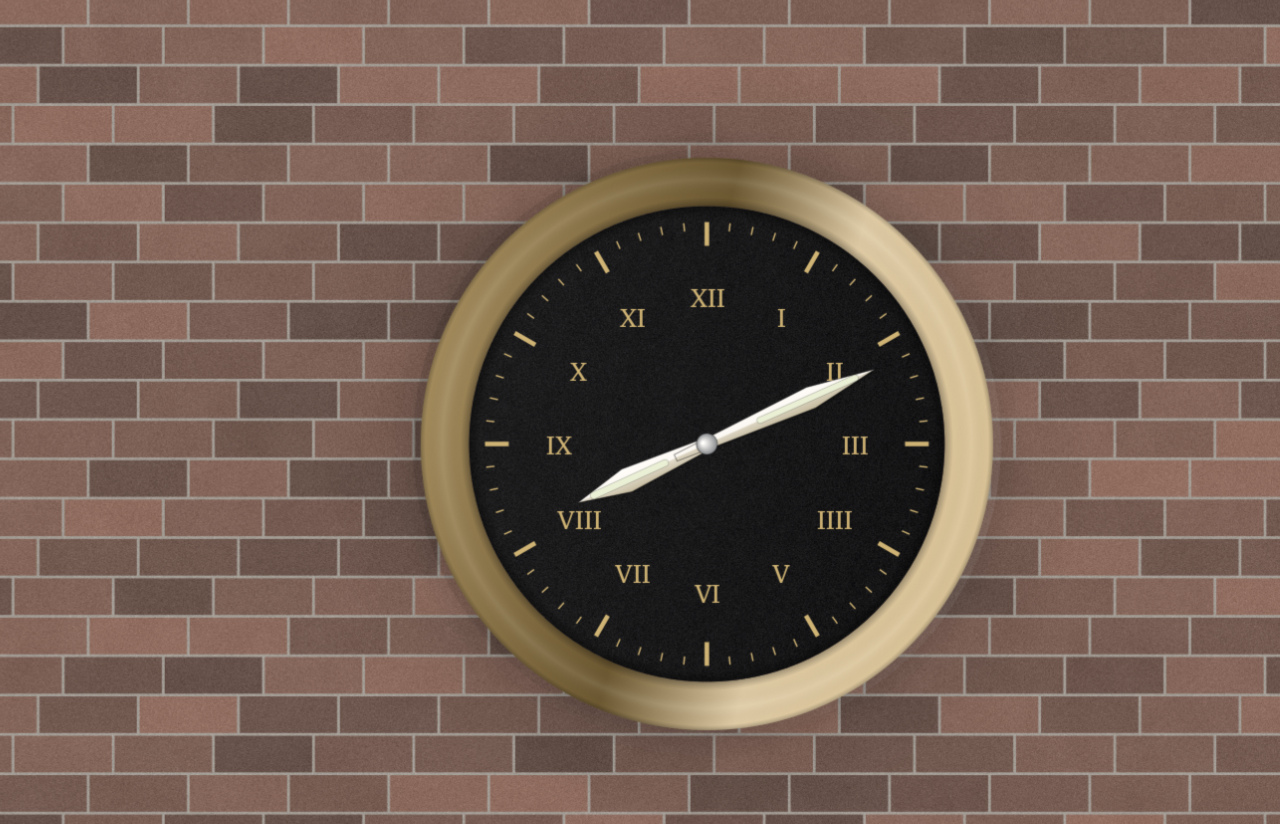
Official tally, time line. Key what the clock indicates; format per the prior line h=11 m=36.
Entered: h=8 m=11
